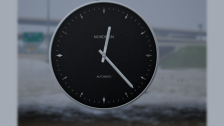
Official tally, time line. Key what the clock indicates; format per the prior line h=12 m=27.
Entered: h=12 m=23
